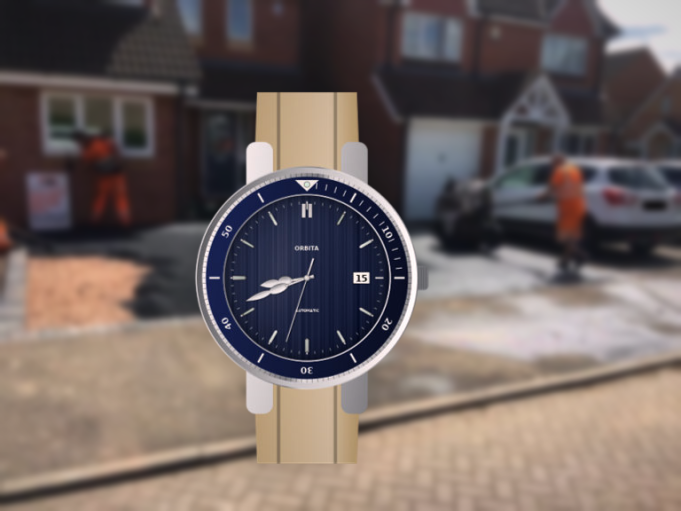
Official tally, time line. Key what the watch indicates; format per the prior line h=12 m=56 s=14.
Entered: h=8 m=41 s=33
